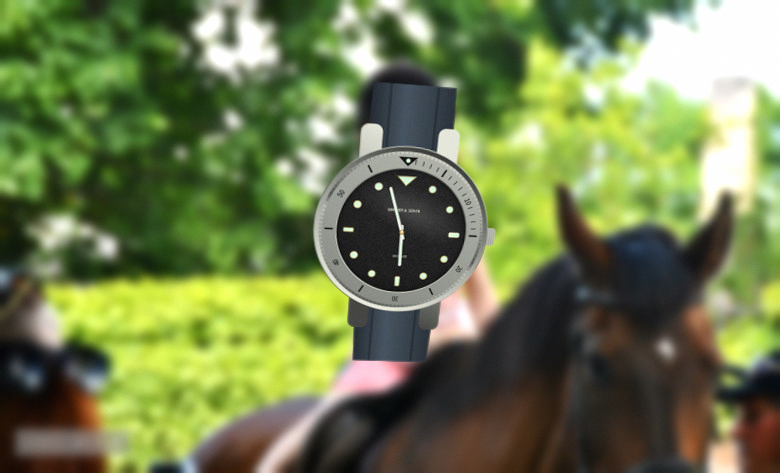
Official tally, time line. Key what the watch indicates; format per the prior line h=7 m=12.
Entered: h=5 m=57
